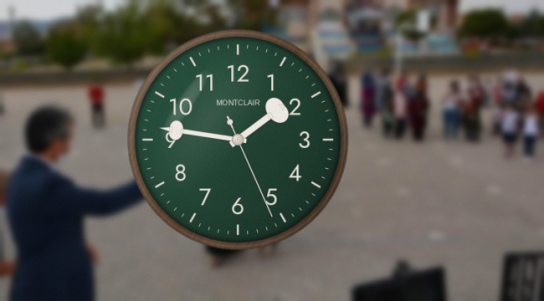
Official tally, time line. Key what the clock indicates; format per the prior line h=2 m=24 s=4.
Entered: h=1 m=46 s=26
